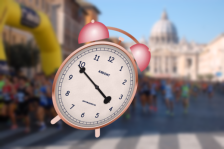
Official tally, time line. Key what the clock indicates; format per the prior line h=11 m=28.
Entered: h=3 m=49
